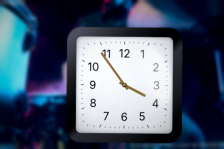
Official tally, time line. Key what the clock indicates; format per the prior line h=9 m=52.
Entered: h=3 m=54
